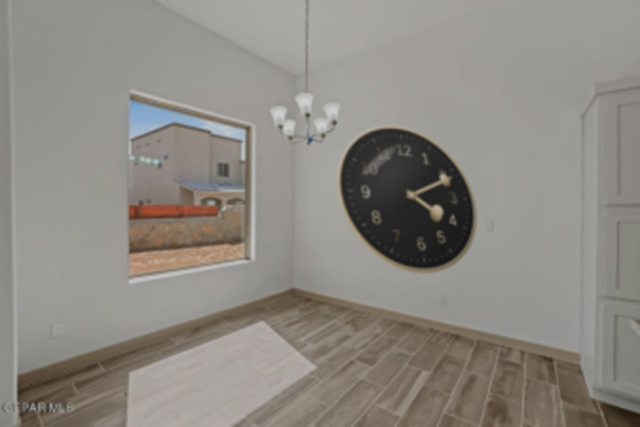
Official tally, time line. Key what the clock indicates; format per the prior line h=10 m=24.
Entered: h=4 m=11
